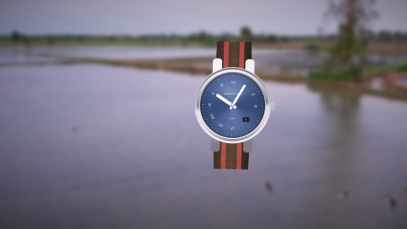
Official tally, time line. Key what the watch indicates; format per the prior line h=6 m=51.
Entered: h=10 m=5
